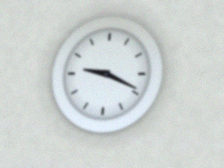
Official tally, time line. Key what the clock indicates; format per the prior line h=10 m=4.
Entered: h=9 m=19
